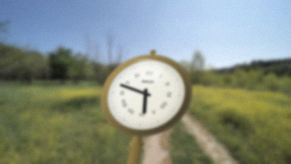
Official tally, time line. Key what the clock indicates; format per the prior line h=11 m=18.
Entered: h=5 m=48
